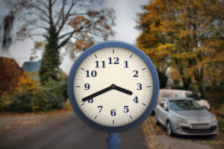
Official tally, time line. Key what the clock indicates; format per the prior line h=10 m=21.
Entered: h=3 m=41
